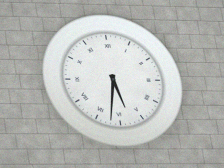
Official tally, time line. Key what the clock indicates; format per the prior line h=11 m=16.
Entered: h=5 m=32
